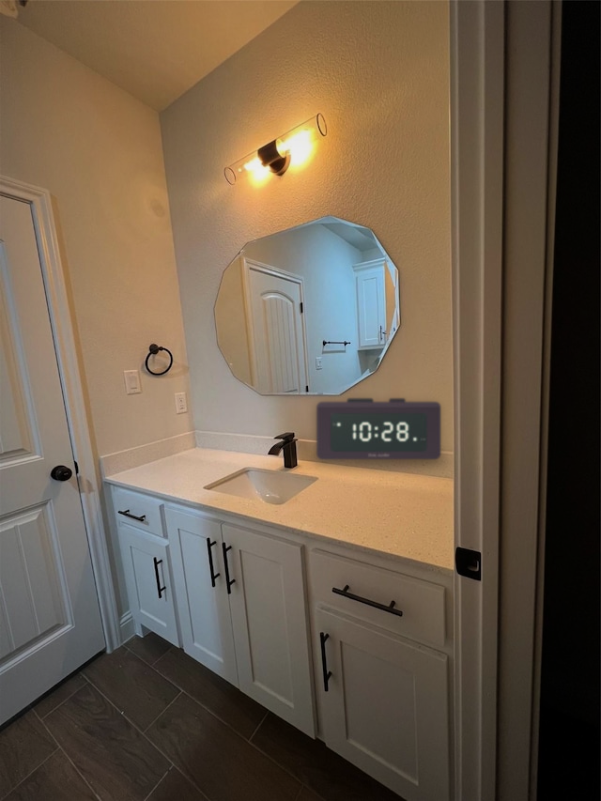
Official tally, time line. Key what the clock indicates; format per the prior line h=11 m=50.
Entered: h=10 m=28
